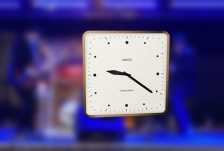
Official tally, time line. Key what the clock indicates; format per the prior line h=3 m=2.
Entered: h=9 m=21
